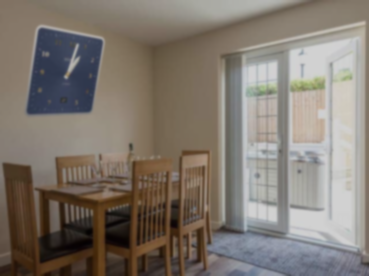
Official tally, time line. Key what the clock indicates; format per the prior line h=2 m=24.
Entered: h=1 m=2
